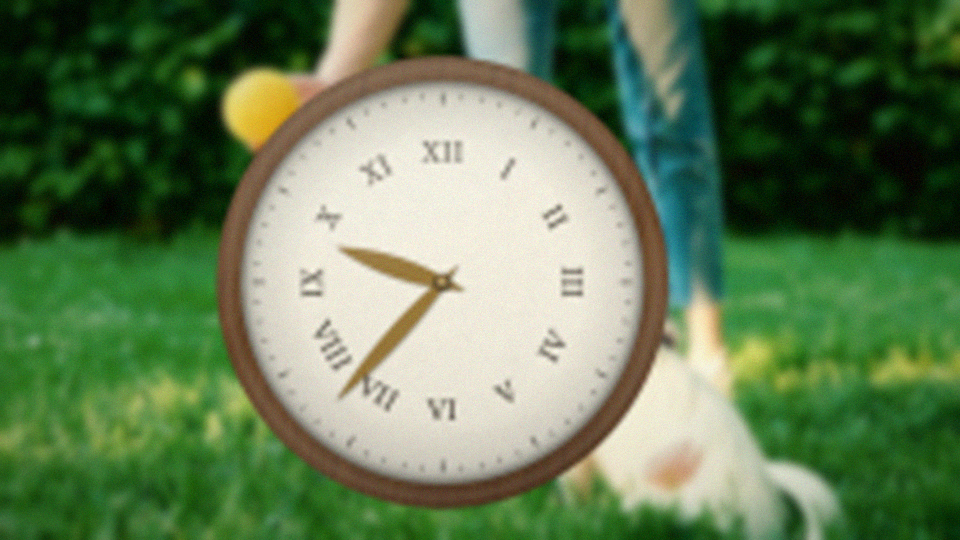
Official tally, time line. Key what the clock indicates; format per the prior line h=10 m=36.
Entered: h=9 m=37
